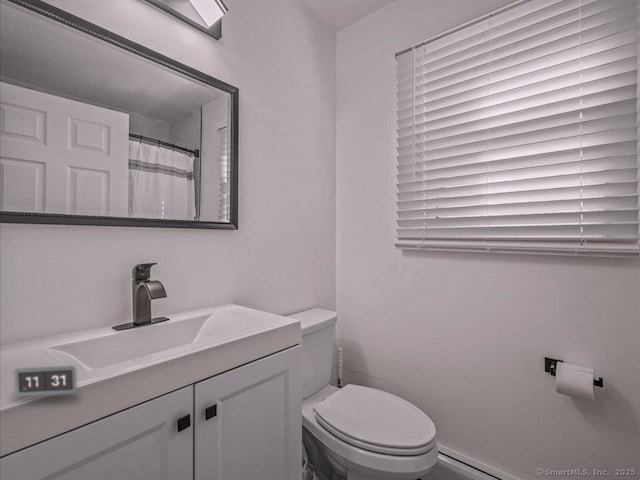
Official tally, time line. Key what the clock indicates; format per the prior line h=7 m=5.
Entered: h=11 m=31
